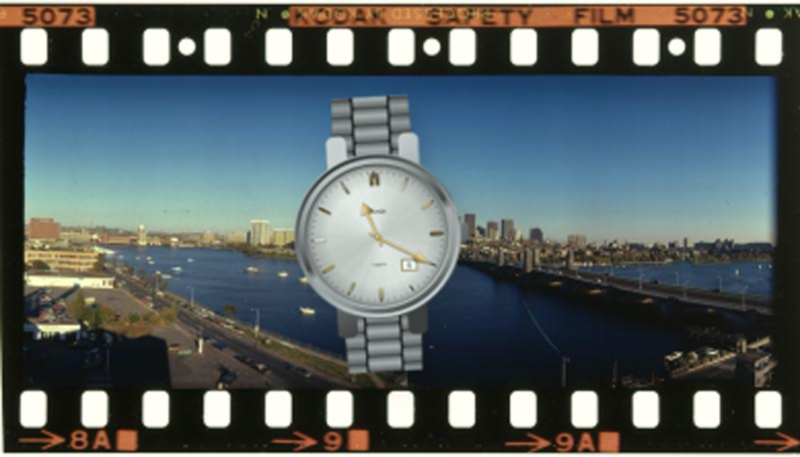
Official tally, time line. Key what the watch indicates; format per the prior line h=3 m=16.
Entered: h=11 m=20
